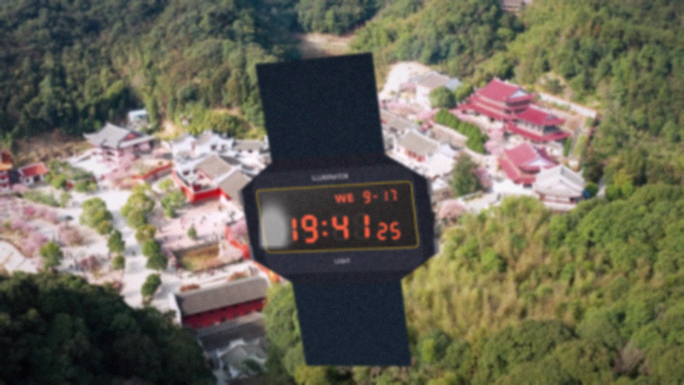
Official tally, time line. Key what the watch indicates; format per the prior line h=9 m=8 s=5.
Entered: h=19 m=41 s=25
